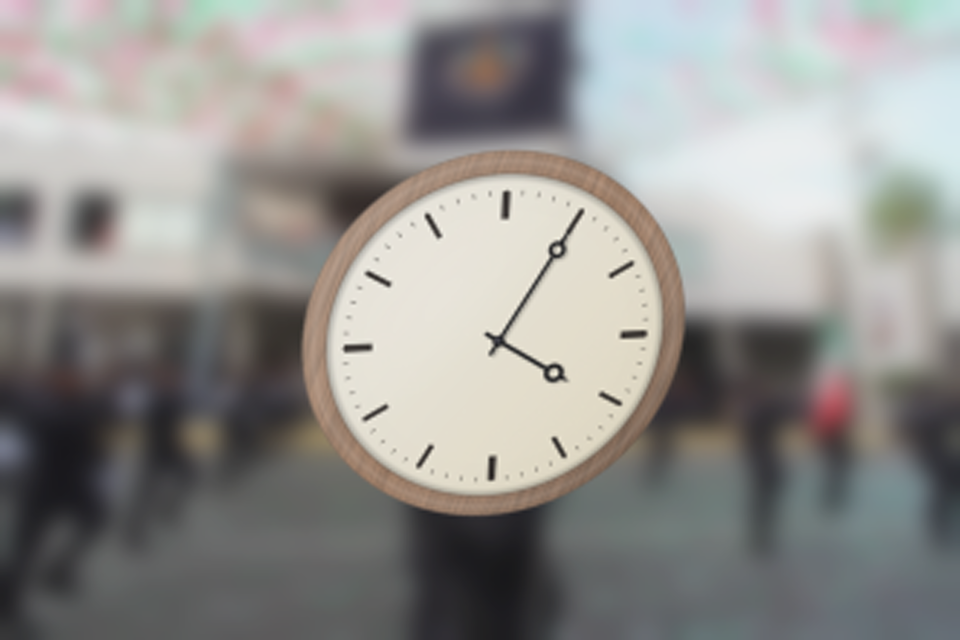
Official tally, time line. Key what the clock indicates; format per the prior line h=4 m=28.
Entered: h=4 m=5
